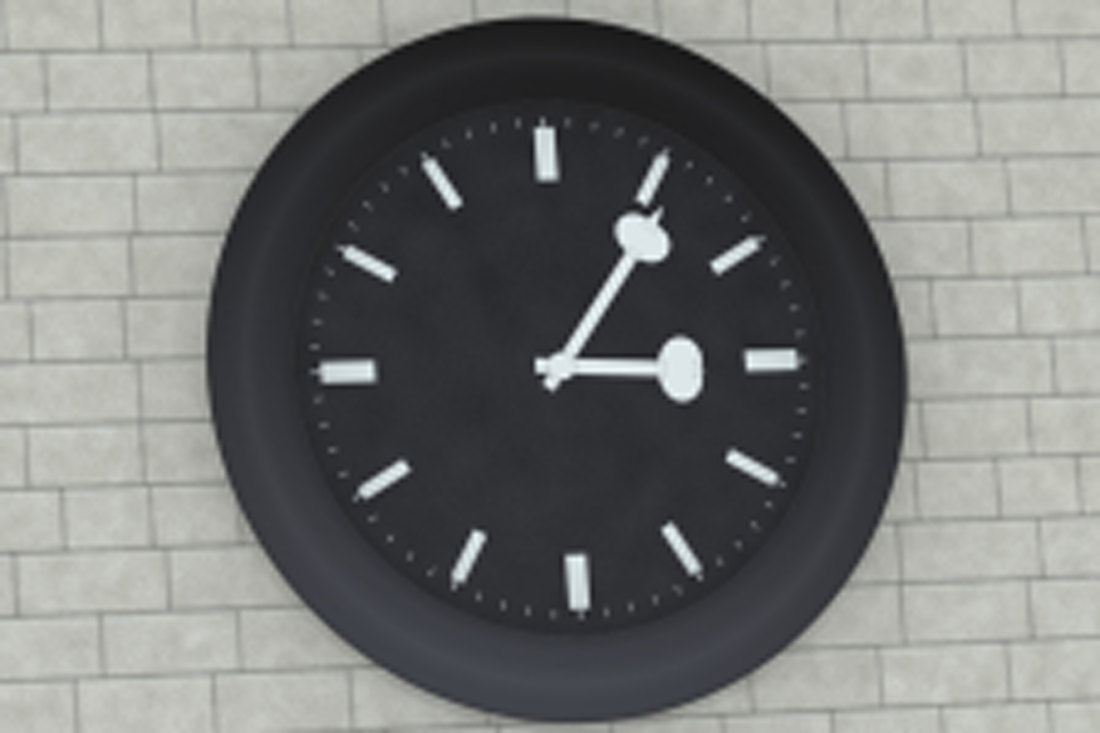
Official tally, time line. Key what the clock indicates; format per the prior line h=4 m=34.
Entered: h=3 m=6
